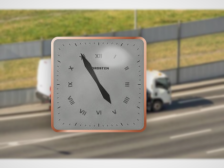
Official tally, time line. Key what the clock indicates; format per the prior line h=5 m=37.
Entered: h=4 m=55
